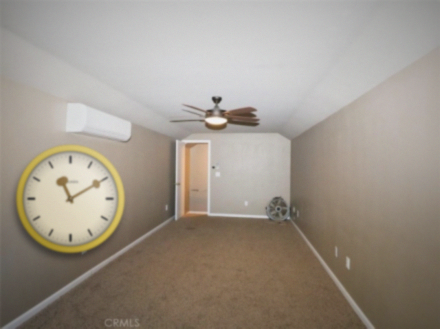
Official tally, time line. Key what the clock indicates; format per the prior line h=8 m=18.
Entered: h=11 m=10
